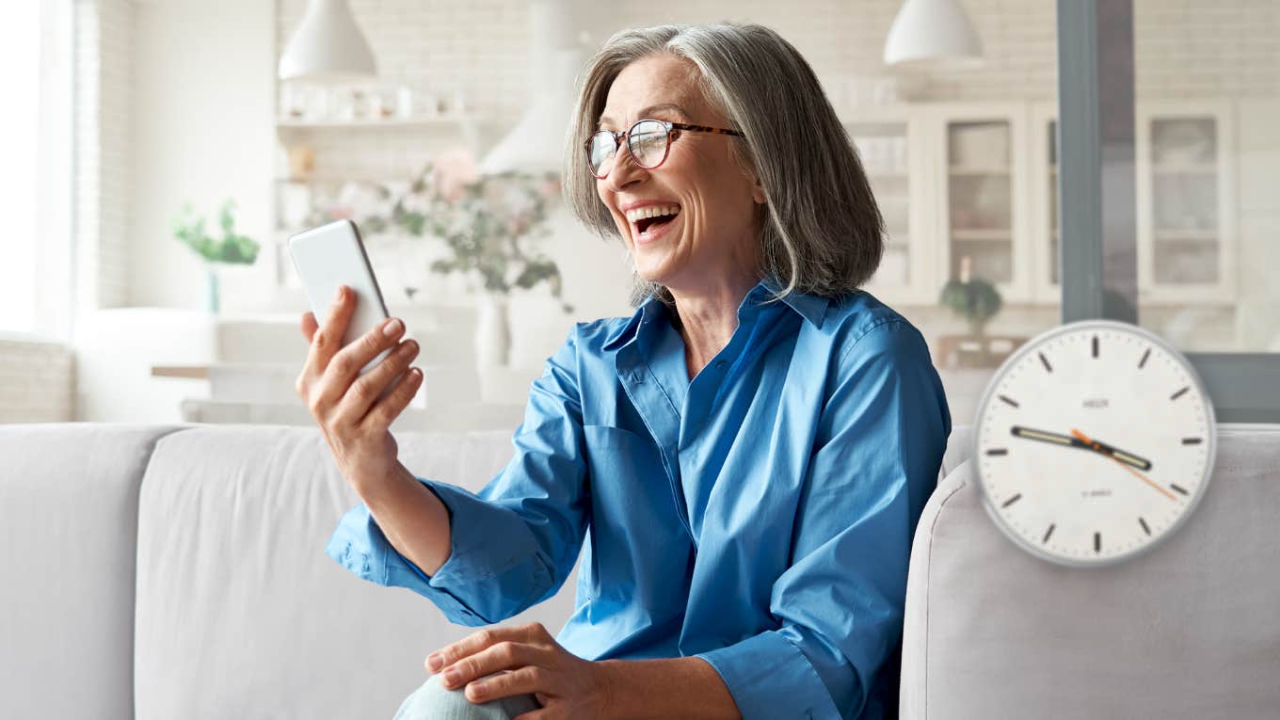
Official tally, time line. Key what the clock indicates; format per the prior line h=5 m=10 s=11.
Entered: h=3 m=47 s=21
